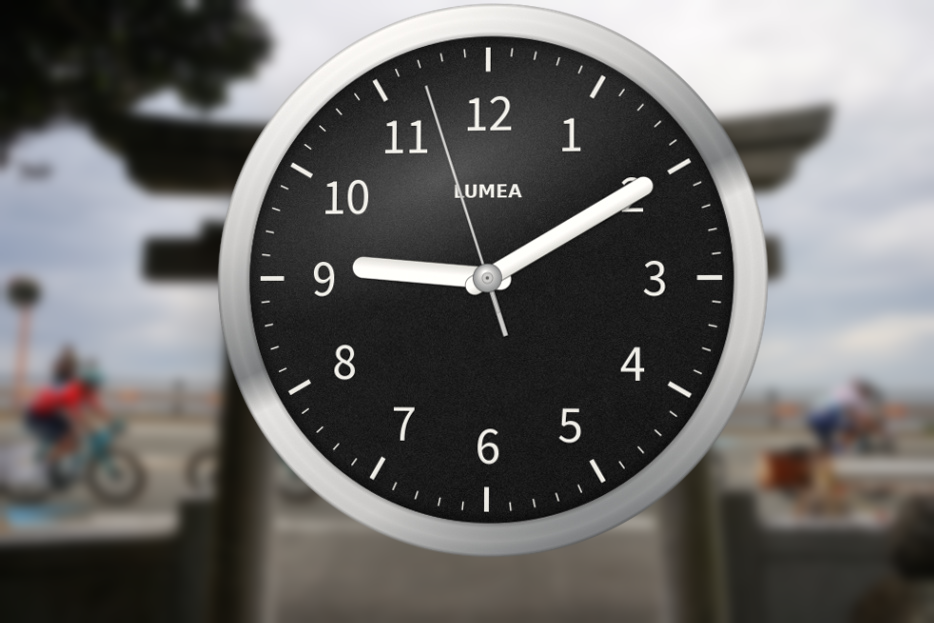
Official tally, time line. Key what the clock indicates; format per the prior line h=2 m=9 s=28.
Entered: h=9 m=9 s=57
